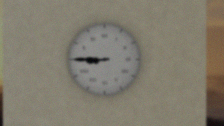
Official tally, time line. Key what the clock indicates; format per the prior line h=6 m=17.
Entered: h=8 m=45
